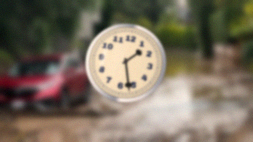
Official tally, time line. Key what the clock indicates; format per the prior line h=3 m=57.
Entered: h=1 m=27
